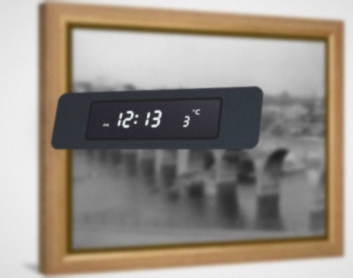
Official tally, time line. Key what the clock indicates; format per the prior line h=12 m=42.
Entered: h=12 m=13
